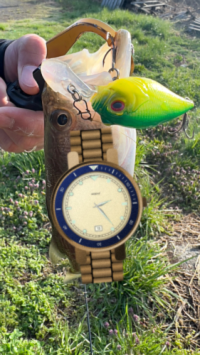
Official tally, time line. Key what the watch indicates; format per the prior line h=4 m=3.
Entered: h=2 m=24
